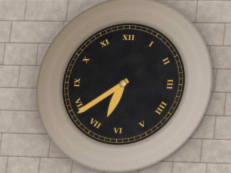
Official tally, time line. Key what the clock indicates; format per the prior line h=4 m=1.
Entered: h=6 m=39
